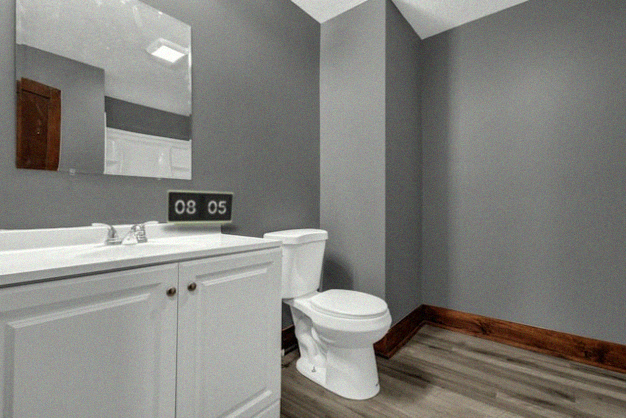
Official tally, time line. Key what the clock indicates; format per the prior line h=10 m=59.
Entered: h=8 m=5
